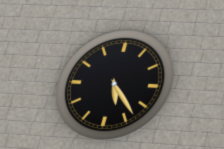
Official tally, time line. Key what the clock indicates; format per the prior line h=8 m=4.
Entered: h=5 m=23
